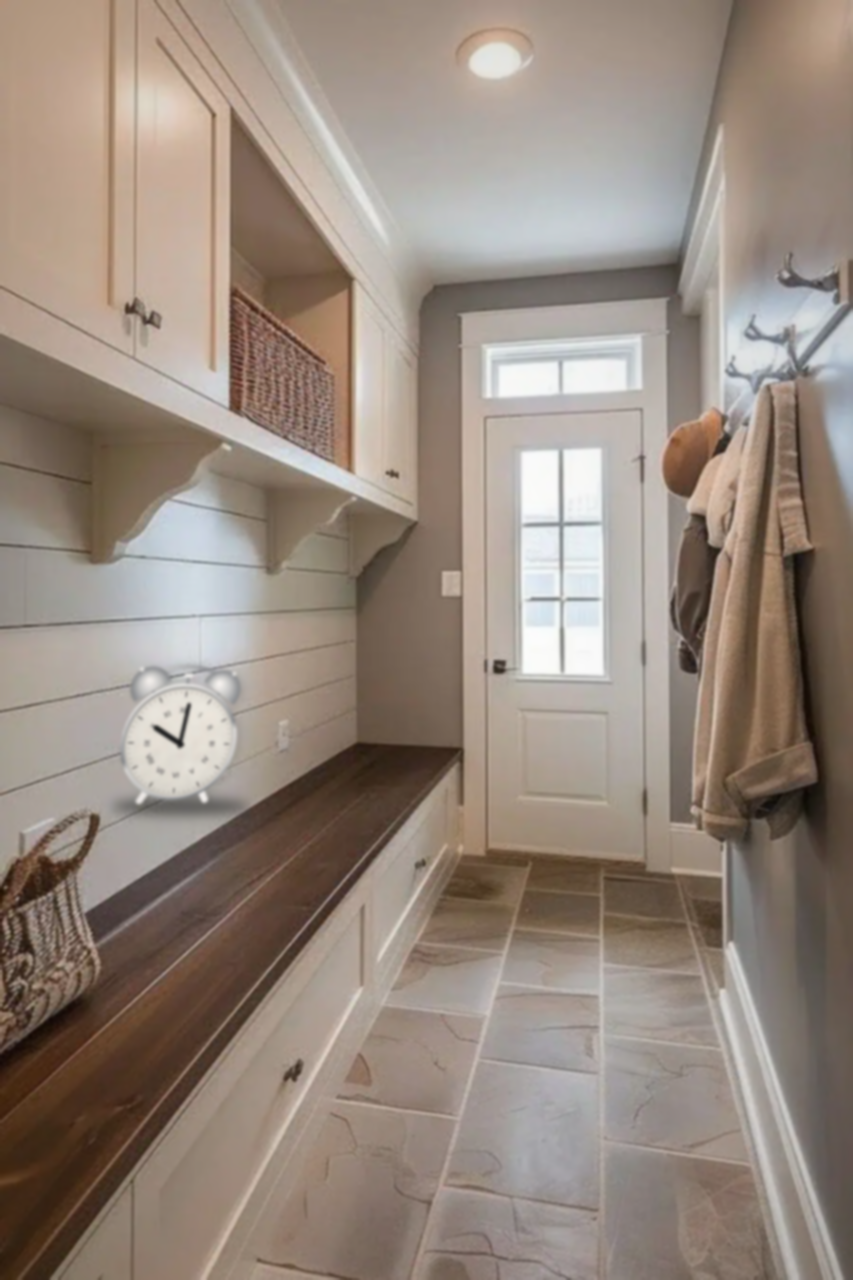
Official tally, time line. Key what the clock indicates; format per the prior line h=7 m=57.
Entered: h=10 m=1
